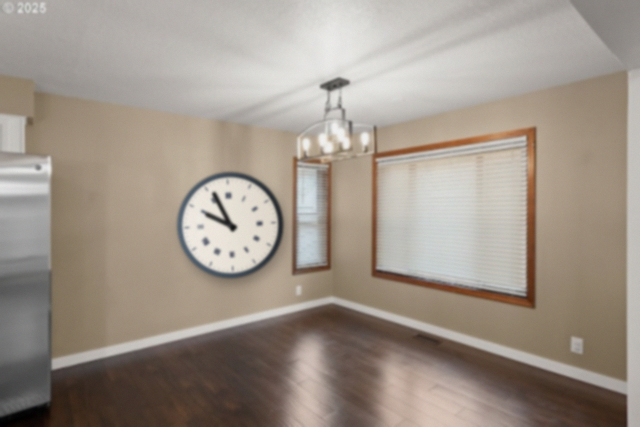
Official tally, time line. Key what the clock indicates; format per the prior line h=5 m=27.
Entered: h=9 m=56
